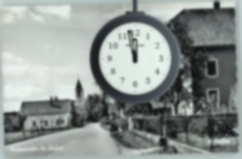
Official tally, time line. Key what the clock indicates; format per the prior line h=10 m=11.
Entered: h=11 m=58
